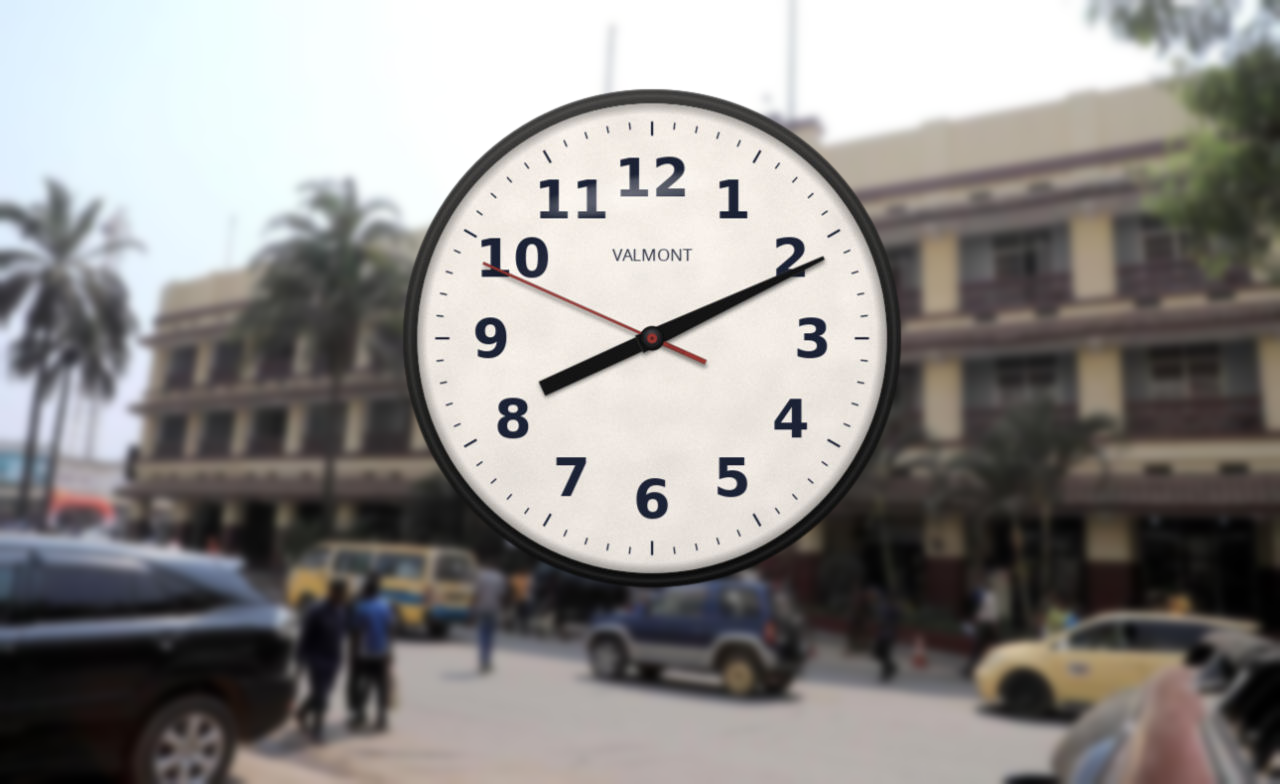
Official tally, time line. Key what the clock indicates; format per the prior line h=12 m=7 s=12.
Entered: h=8 m=10 s=49
